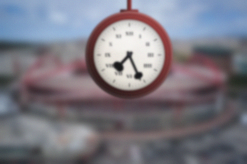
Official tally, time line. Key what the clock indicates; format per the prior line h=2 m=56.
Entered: h=7 m=26
